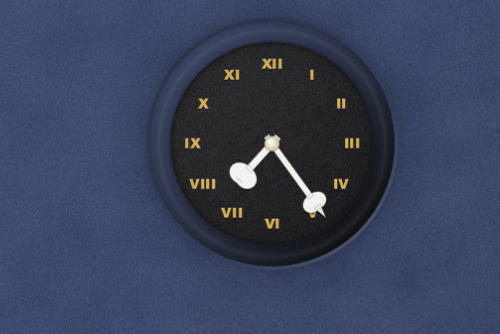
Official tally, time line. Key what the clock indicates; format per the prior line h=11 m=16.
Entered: h=7 m=24
